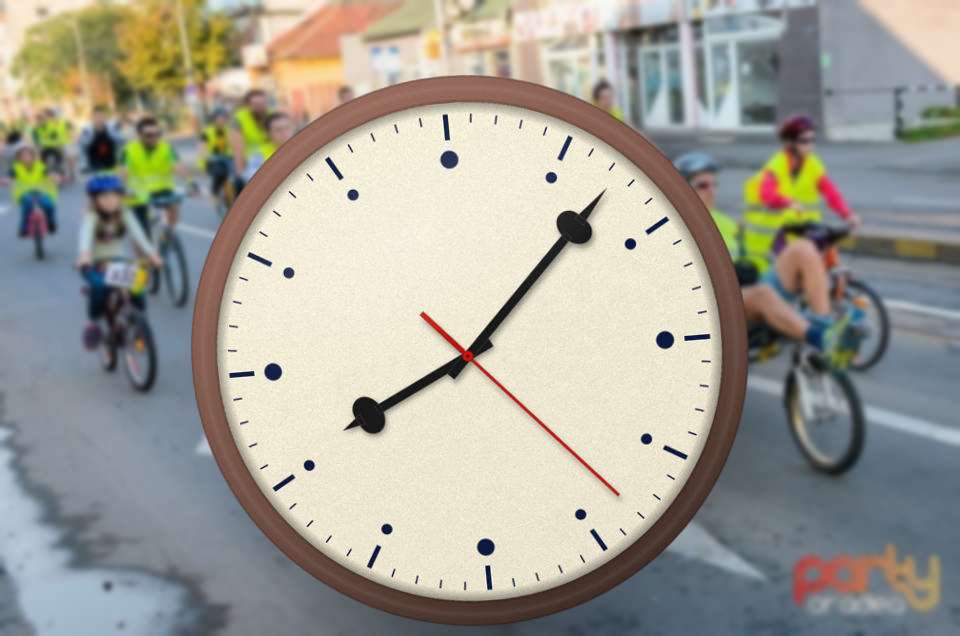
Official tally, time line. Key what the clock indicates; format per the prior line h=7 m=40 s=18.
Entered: h=8 m=7 s=23
